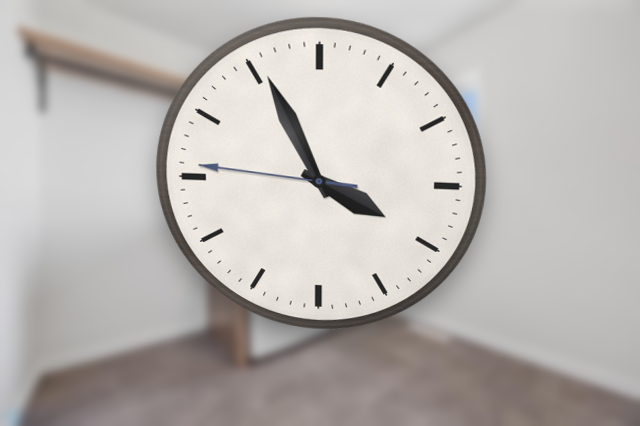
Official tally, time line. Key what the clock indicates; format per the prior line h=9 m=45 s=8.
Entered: h=3 m=55 s=46
